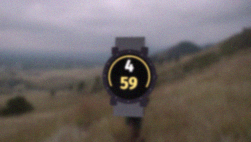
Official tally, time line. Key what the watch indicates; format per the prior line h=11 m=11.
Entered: h=4 m=59
